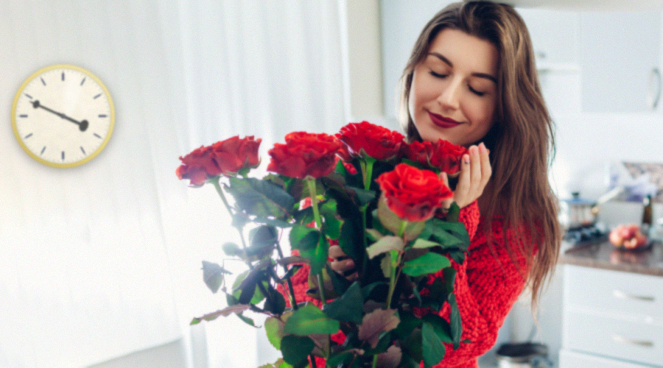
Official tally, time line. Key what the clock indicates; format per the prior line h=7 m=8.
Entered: h=3 m=49
